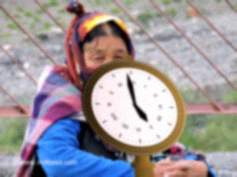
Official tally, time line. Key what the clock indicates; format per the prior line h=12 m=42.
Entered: h=4 m=59
